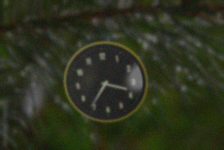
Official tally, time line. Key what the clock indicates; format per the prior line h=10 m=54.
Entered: h=3 m=36
